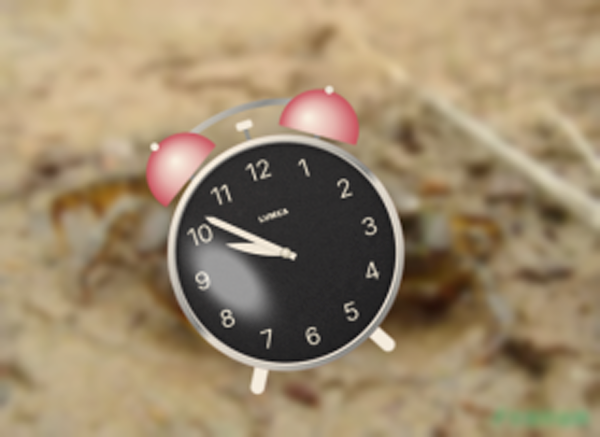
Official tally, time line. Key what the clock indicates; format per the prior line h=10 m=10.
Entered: h=9 m=52
